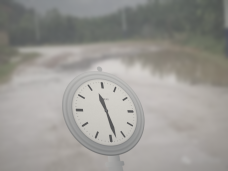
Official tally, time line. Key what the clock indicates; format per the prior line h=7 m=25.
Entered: h=11 m=28
